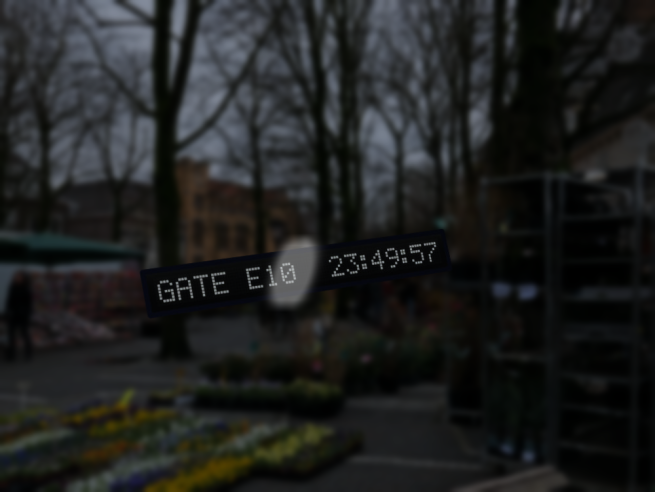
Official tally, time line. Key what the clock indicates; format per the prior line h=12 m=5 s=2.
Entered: h=23 m=49 s=57
